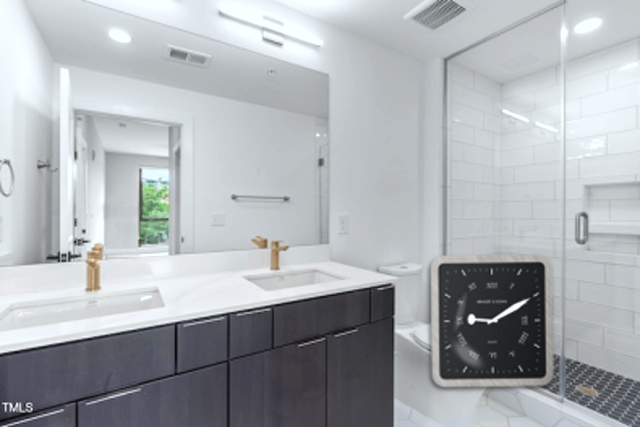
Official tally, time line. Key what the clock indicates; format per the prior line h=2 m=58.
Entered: h=9 m=10
